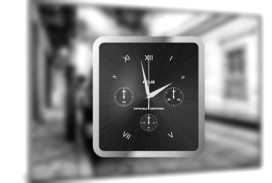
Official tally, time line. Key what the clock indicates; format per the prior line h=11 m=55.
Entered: h=1 m=58
